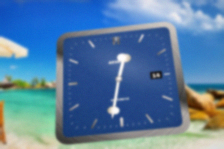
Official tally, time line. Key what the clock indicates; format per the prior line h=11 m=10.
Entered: h=12 m=32
